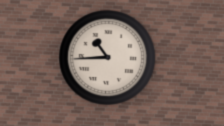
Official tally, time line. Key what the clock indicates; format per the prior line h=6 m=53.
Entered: h=10 m=44
